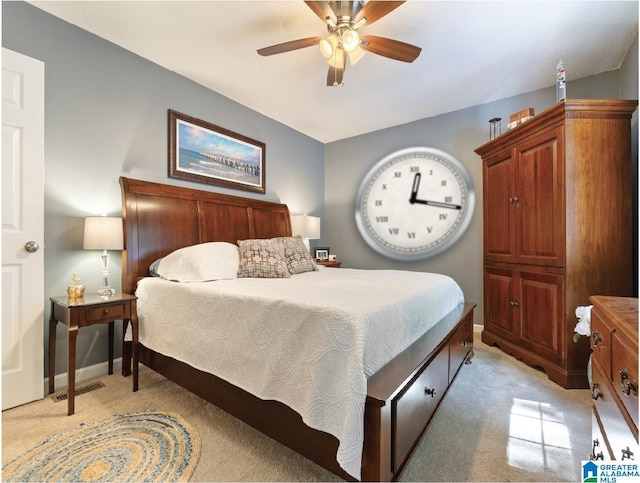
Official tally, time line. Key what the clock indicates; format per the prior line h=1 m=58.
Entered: h=12 m=17
